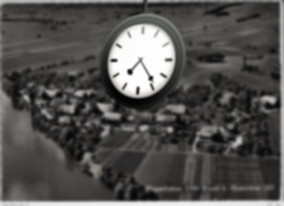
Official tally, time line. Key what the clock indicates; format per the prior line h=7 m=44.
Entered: h=7 m=24
